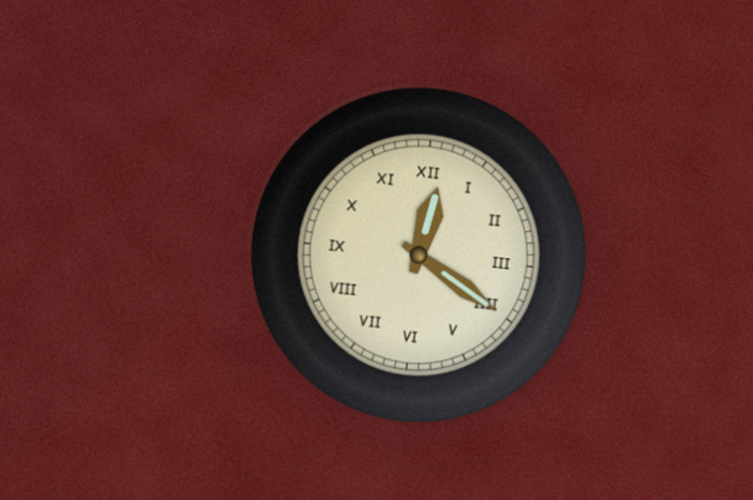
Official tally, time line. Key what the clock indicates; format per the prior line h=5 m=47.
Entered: h=12 m=20
